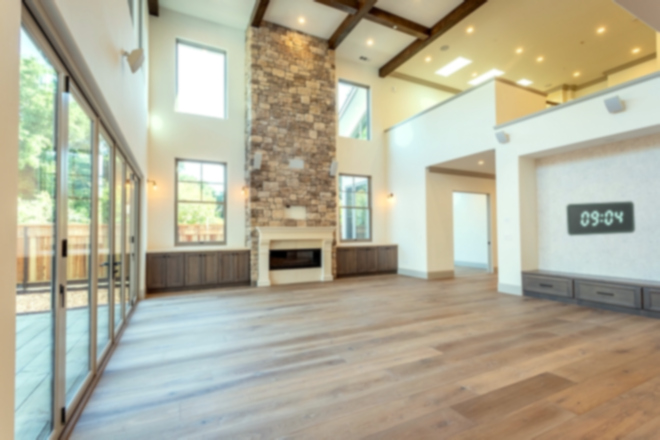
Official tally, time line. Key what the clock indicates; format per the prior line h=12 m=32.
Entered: h=9 m=4
